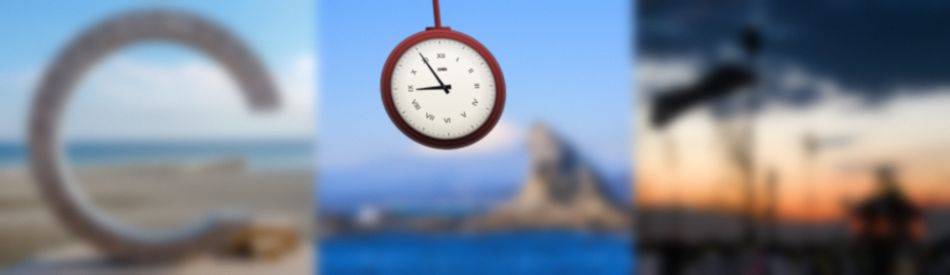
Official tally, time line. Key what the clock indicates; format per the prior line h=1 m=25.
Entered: h=8 m=55
